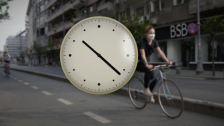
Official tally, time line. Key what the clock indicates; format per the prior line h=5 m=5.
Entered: h=10 m=22
